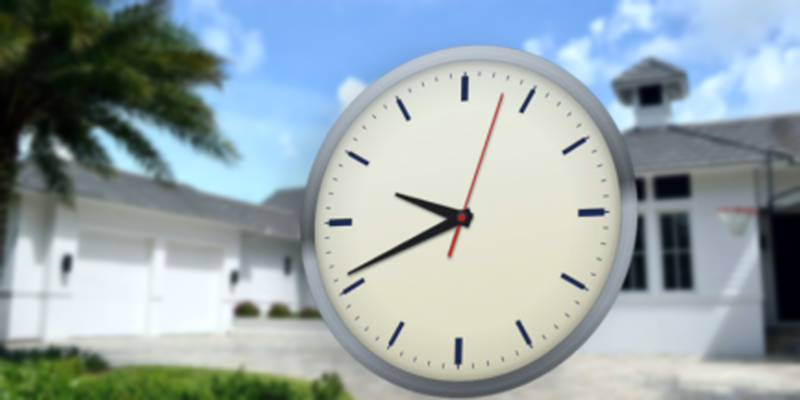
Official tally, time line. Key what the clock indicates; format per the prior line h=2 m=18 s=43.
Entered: h=9 m=41 s=3
